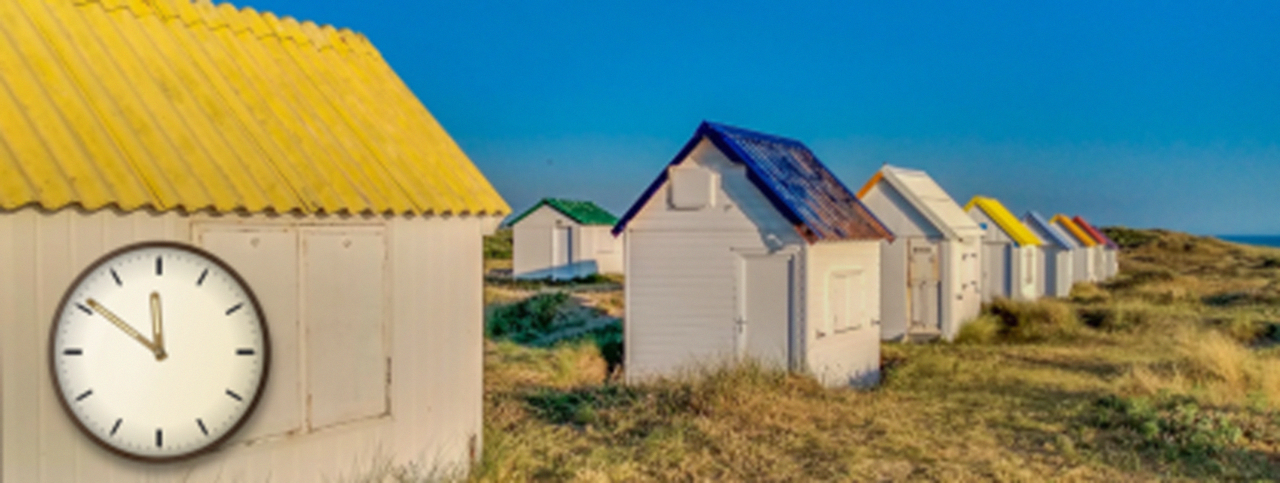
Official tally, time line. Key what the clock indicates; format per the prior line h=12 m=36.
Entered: h=11 m=51
